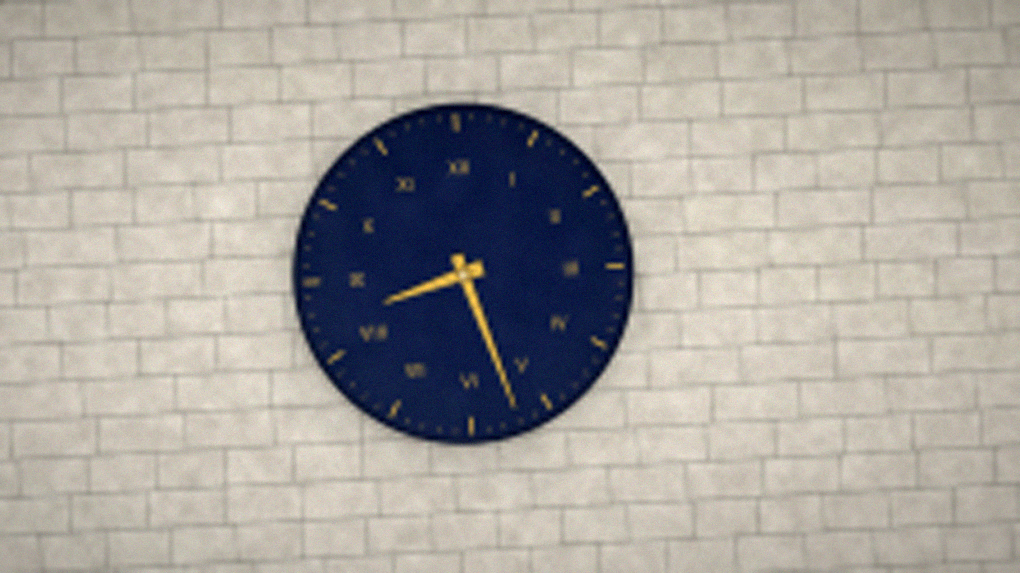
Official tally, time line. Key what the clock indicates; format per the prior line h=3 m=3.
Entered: h=8 m=27
